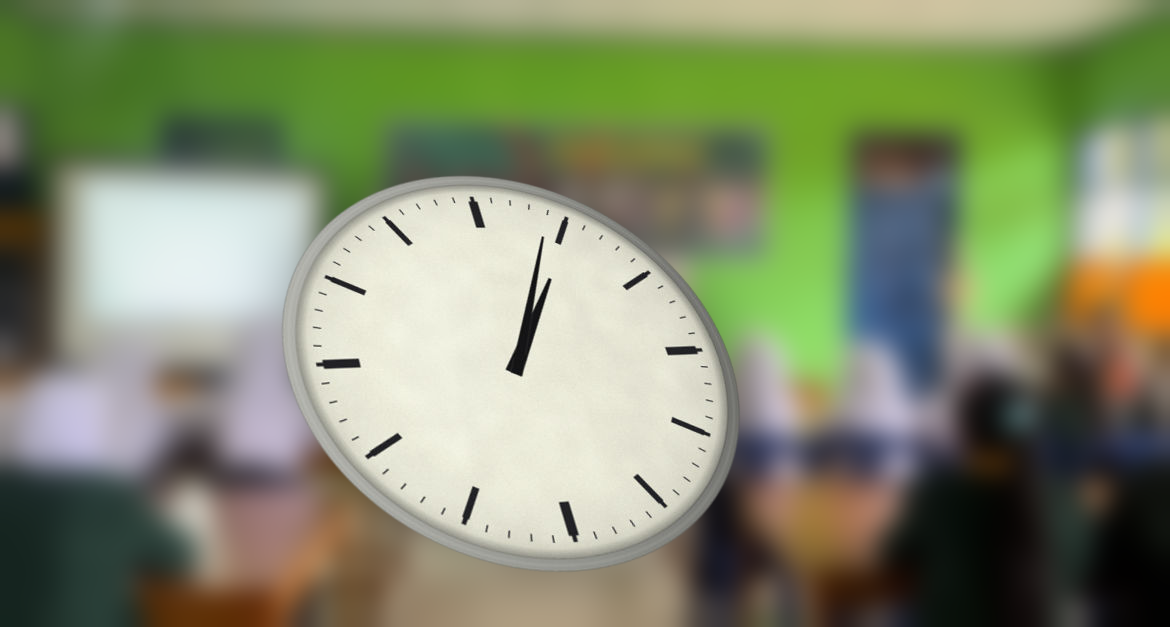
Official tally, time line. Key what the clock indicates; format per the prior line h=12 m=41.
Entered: h=1 m=4
